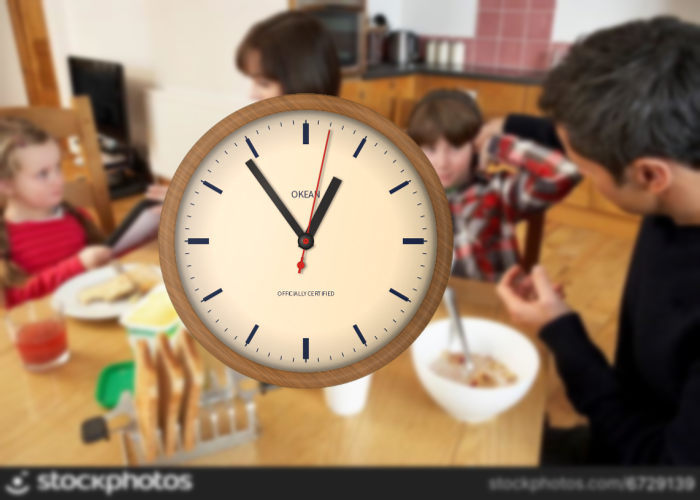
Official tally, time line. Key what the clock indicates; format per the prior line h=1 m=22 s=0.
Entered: h=12 m=54 s=2
